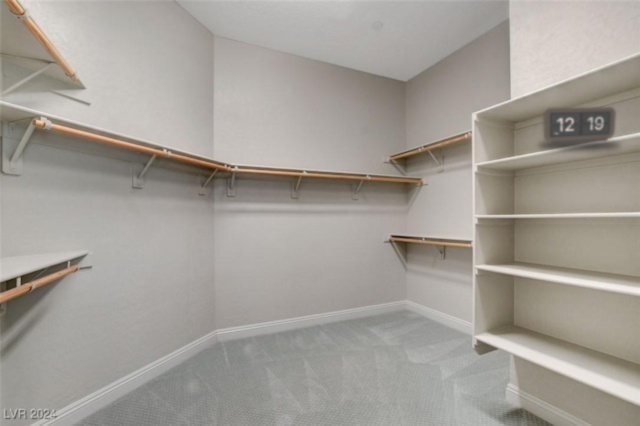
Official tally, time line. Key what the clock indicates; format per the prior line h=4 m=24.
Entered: h=12 m=19
